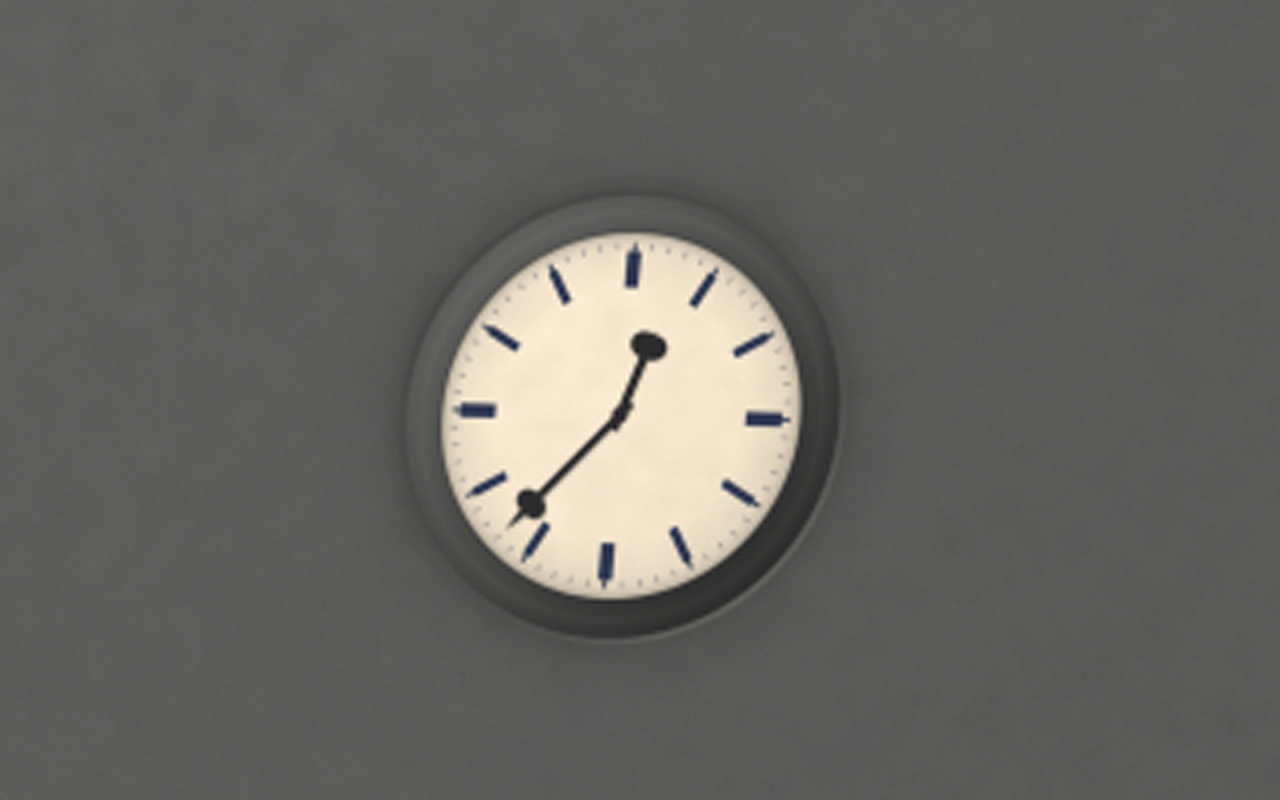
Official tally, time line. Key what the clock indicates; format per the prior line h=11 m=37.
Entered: h=12 m=37
